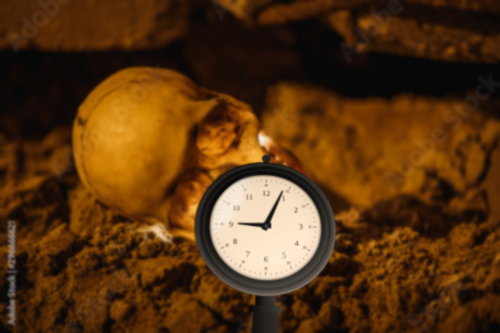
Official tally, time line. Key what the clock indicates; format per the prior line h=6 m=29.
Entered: h=9 m=4
